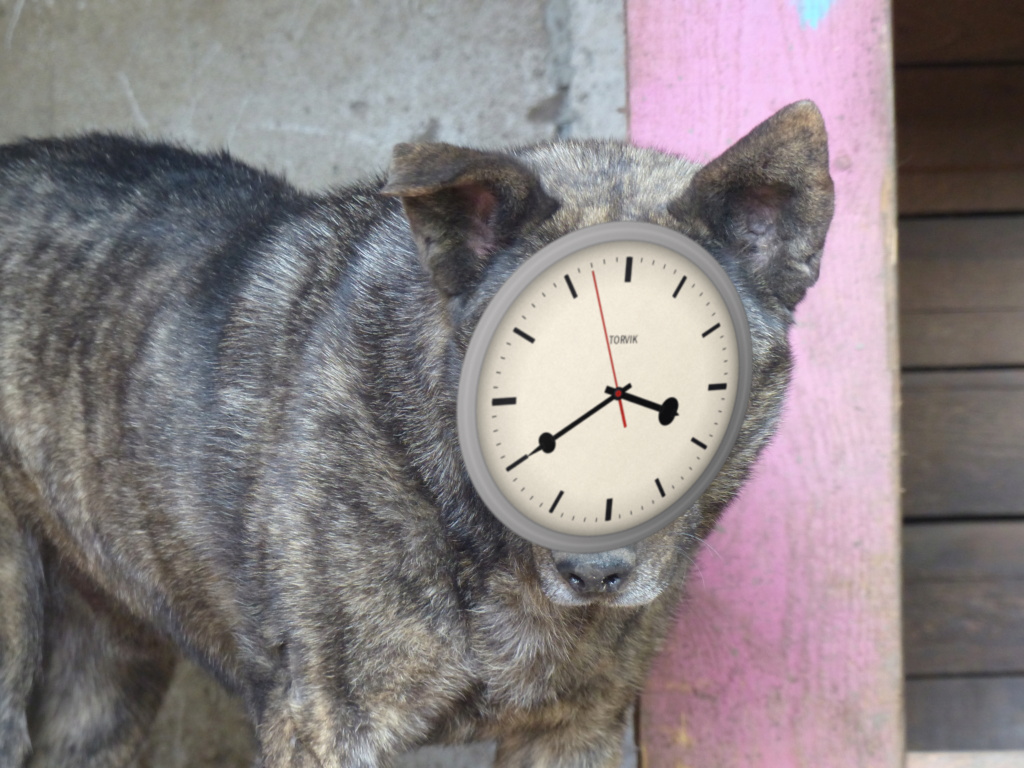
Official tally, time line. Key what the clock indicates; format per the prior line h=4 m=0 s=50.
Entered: h=3 m=39 s=57
